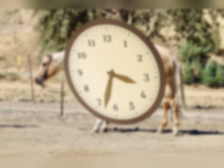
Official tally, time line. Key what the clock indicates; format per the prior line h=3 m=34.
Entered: h=3 m=33
